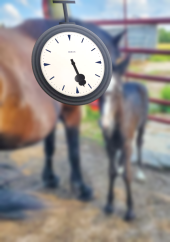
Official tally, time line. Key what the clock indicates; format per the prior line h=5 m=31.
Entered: h=5 m=27
